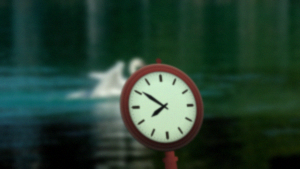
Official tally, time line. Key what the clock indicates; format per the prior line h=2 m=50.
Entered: h=7 m=51
